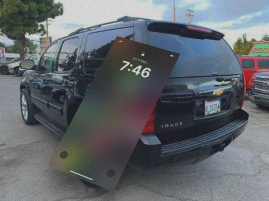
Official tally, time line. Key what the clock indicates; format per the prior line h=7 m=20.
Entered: h=7 m=46
